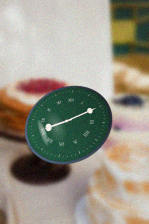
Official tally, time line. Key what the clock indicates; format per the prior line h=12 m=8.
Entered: h=8 m=10
